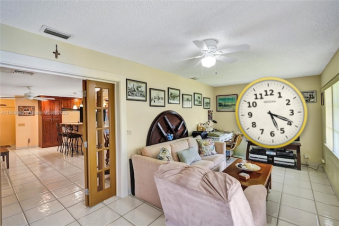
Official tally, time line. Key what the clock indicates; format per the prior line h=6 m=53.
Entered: h=5 m=19
